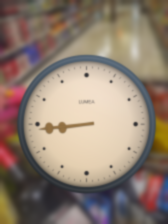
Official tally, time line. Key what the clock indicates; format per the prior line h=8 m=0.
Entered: h=8 m=44
